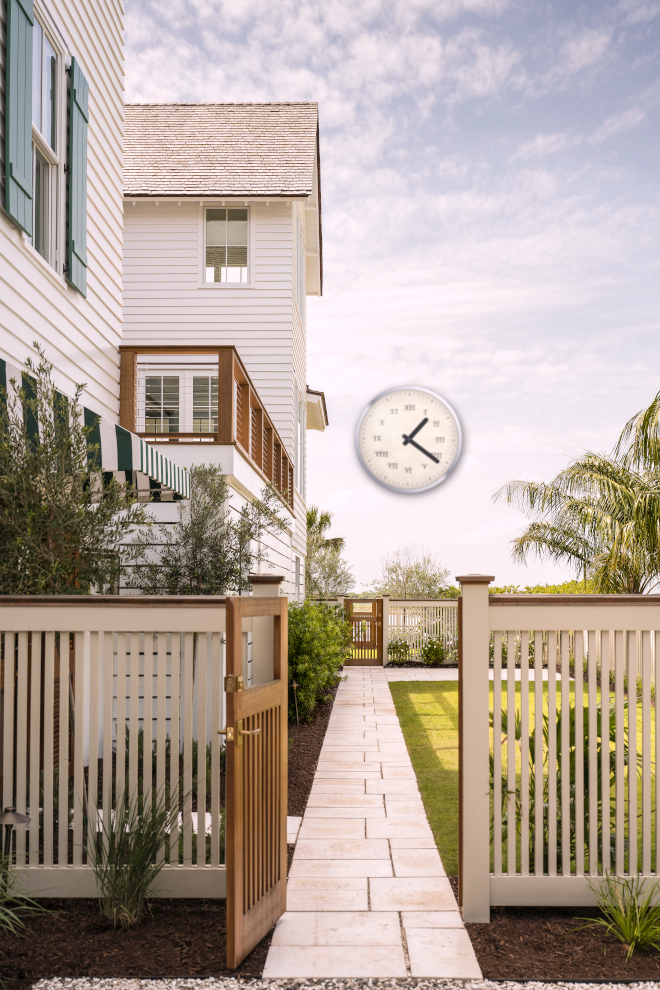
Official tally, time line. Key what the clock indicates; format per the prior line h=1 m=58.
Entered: h=1 m=21
